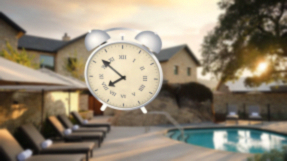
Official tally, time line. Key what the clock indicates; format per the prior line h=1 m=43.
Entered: h=7 m=52
